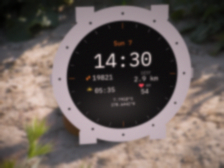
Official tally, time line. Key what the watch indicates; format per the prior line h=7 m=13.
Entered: h=14 m=30
